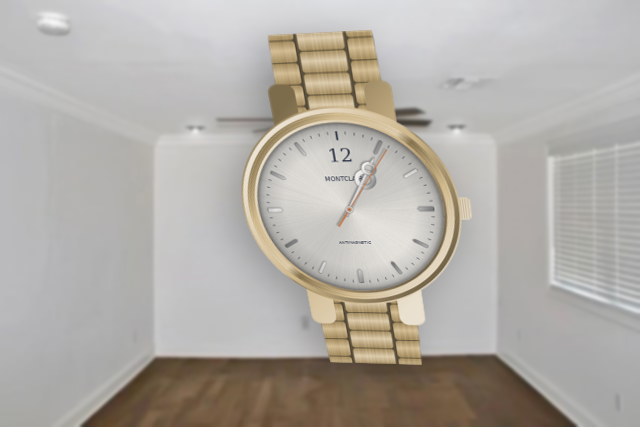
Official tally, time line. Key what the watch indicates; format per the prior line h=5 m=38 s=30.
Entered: h=1 m=5 s=6
